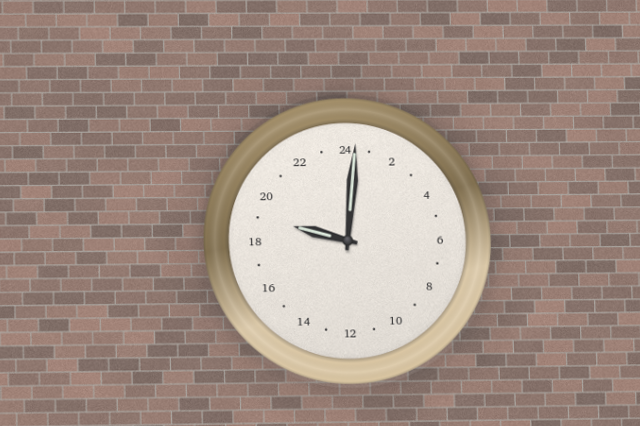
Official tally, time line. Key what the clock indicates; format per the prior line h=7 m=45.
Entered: h=19 m=1
